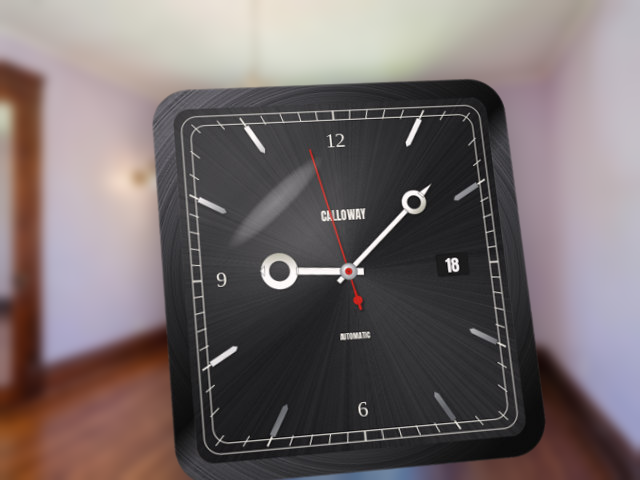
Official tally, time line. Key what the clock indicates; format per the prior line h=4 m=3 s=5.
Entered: h=9 m=7 s=58
